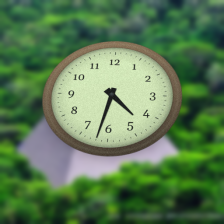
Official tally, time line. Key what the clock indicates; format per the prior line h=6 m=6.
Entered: h=4 m=32
